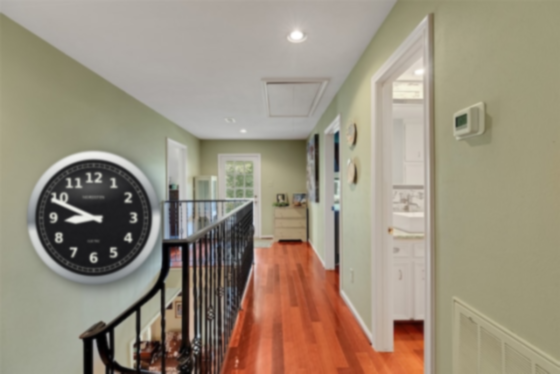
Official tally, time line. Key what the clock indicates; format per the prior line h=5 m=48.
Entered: h=8 m=49
